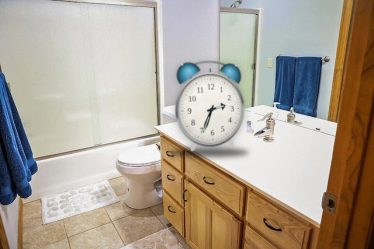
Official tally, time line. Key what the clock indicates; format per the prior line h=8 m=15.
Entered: h=2 m=34
